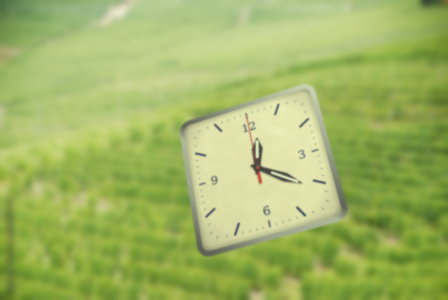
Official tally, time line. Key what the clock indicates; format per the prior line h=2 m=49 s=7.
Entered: h=12 m=21 s=0
